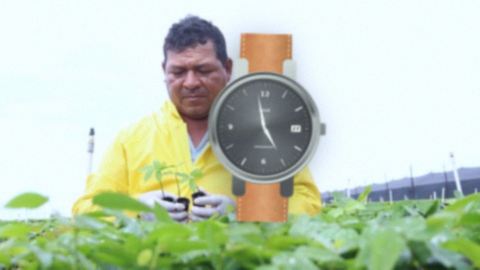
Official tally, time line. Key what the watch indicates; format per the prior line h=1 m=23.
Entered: h=4 m=58
